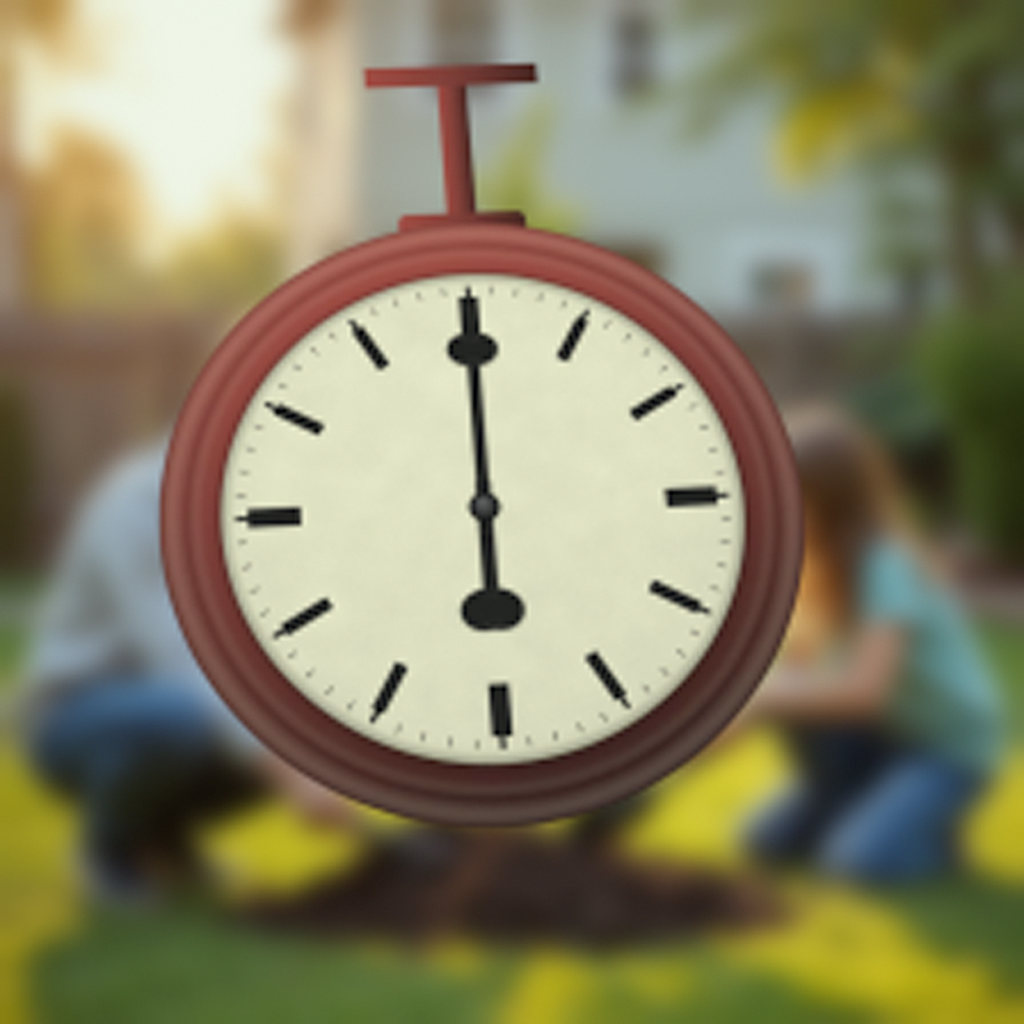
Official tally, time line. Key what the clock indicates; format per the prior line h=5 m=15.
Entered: h=6 m=0
